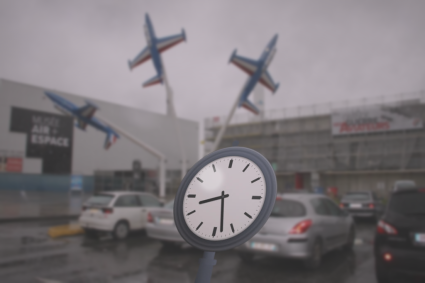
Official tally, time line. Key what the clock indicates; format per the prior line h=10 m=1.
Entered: h=8 m=28
